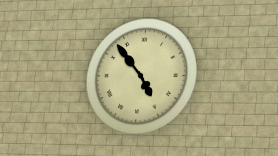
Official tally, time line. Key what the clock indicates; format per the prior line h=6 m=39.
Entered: h=4 m=53
